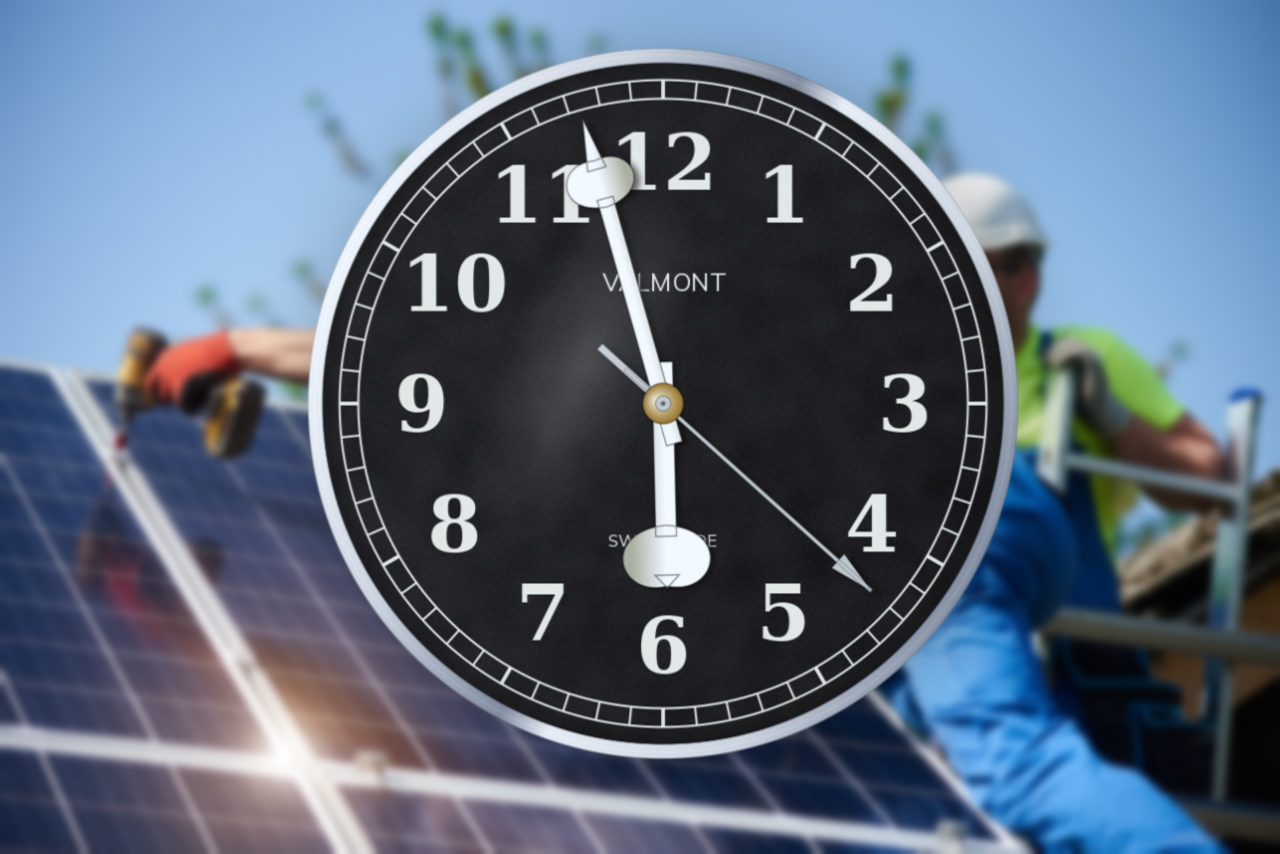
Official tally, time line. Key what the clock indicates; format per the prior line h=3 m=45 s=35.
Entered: h=5 m=57 s=22
